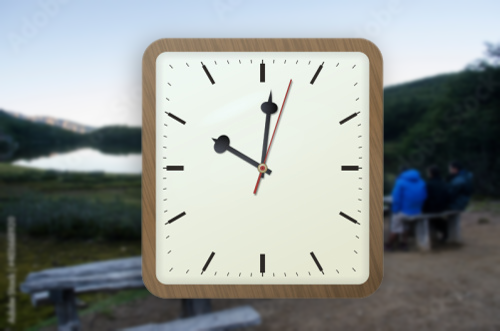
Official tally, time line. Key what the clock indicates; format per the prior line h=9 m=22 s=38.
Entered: h=10 m=1 s=3
